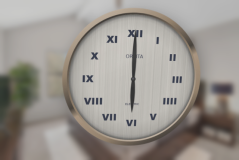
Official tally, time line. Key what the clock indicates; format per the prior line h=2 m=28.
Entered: h=6 m=0
